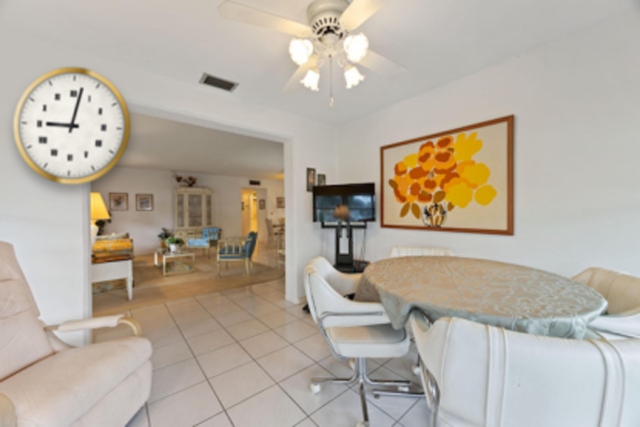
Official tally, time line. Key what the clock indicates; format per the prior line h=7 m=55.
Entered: h=9 m=2
